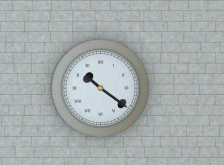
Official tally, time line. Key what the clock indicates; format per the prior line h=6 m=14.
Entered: h=10 m=21
